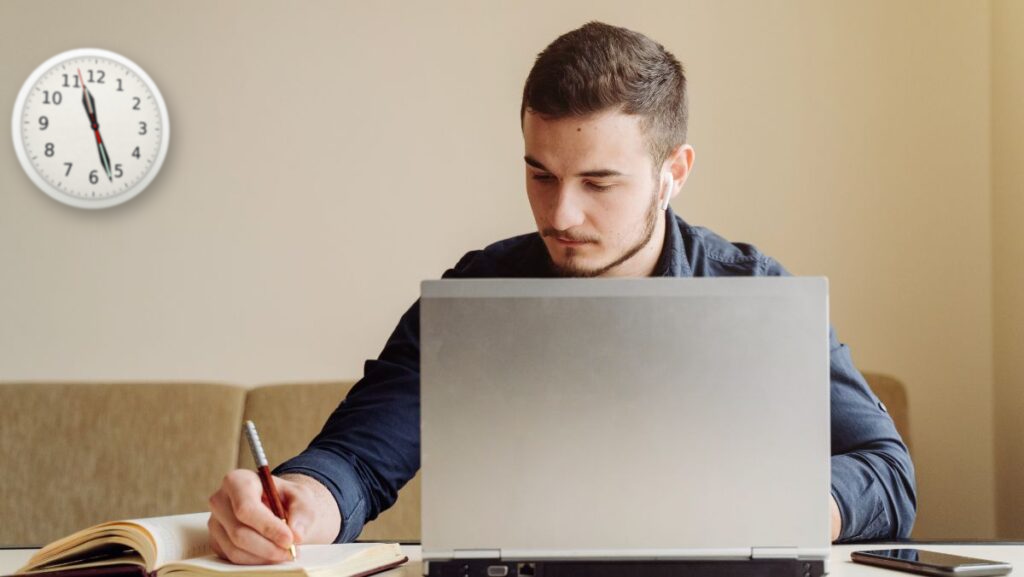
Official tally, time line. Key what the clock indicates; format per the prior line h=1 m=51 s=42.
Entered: h=11 m=26 s=57
